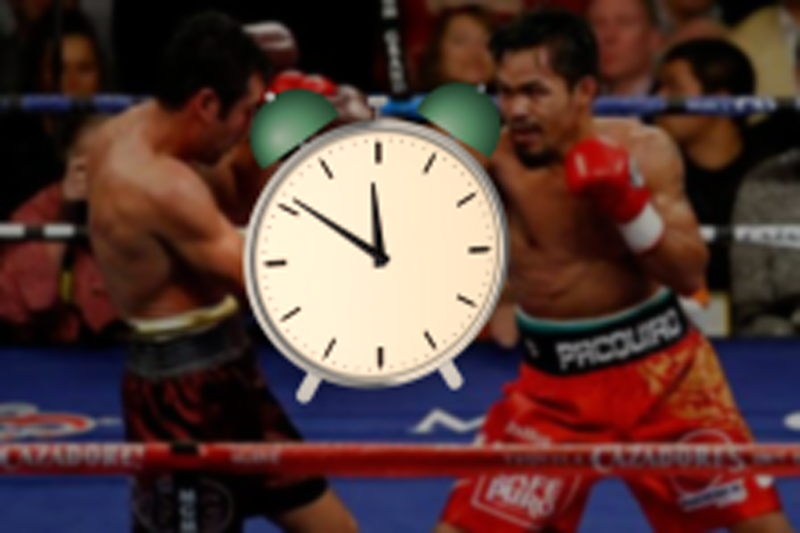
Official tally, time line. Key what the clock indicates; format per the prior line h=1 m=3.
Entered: h=11 m=51
